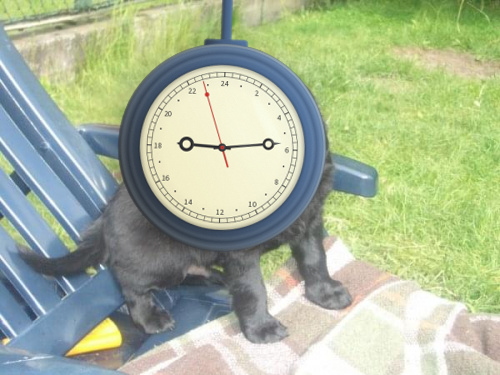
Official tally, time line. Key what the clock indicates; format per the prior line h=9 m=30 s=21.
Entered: h=18 m=13 s=57
